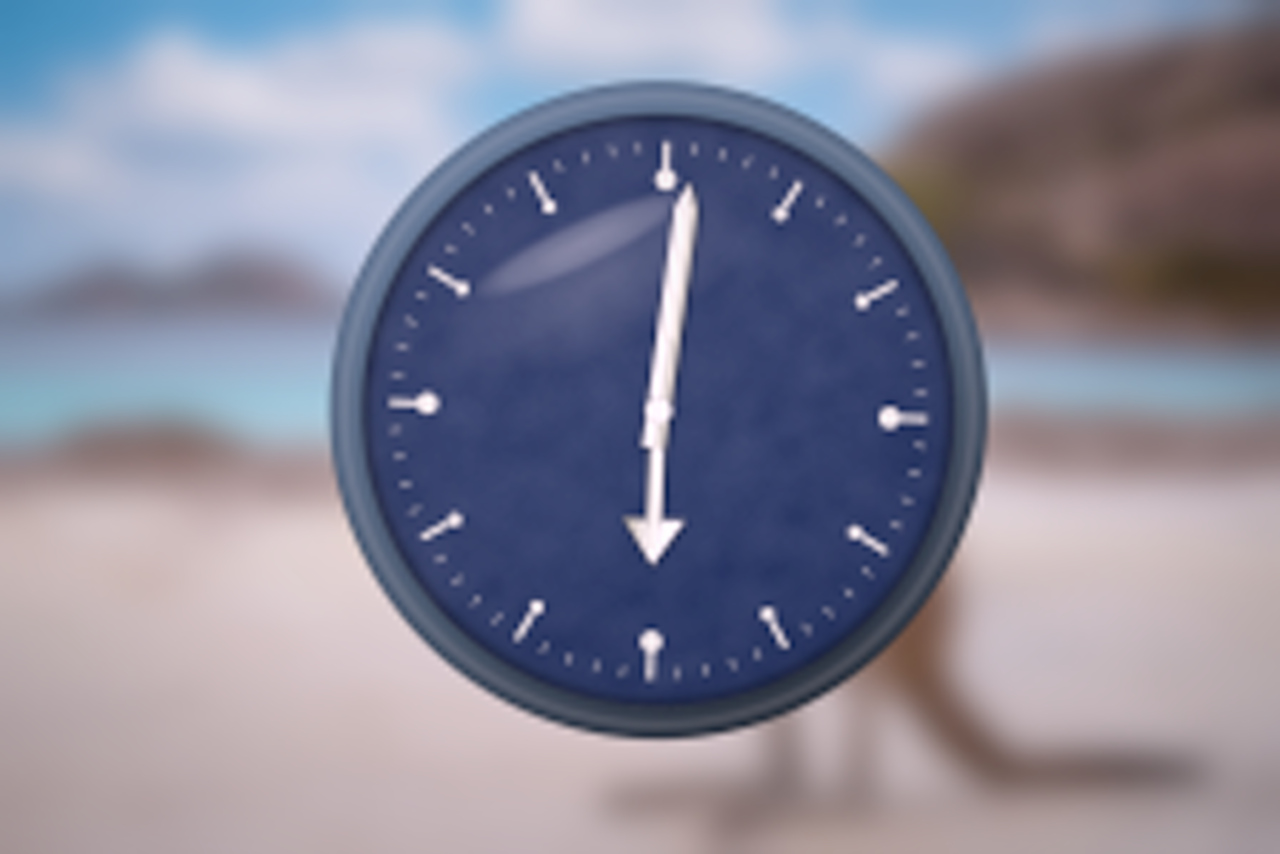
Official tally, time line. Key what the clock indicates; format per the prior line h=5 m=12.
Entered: h=6 m=1
